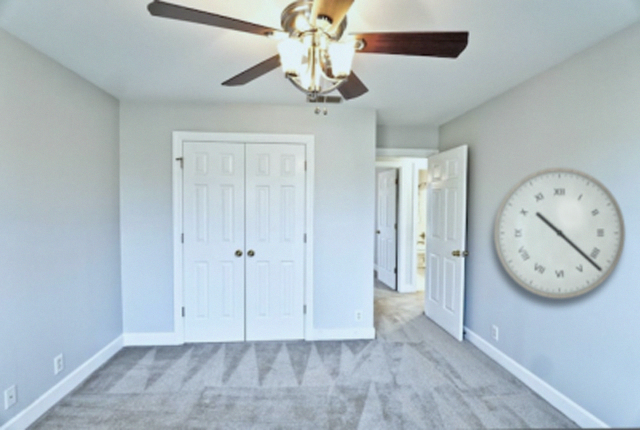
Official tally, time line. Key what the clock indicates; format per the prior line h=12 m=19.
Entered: h=10 m=22
